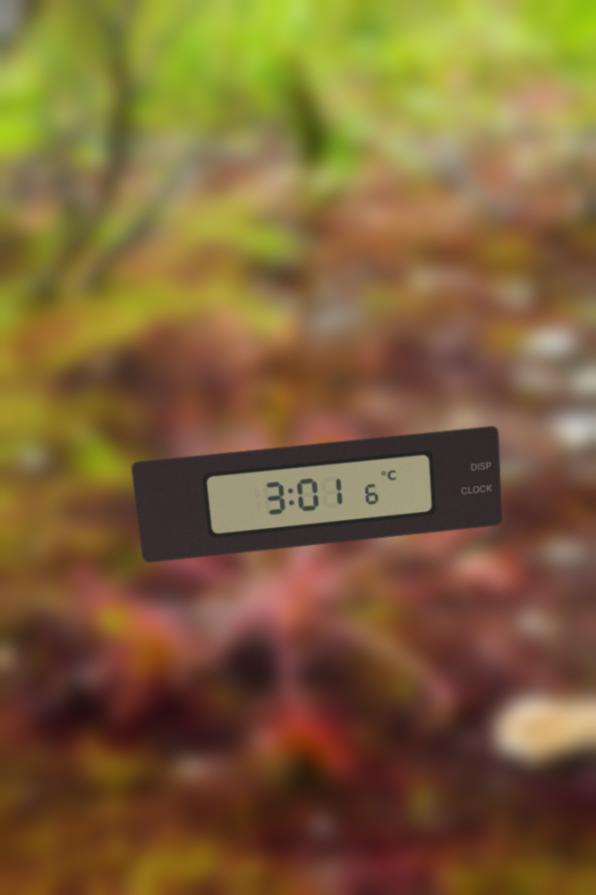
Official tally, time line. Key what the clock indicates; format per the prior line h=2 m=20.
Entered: h=3 m=1
